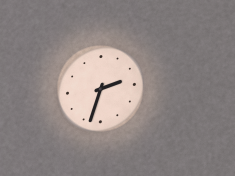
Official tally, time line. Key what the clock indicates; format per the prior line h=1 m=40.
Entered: h=2 m=33
